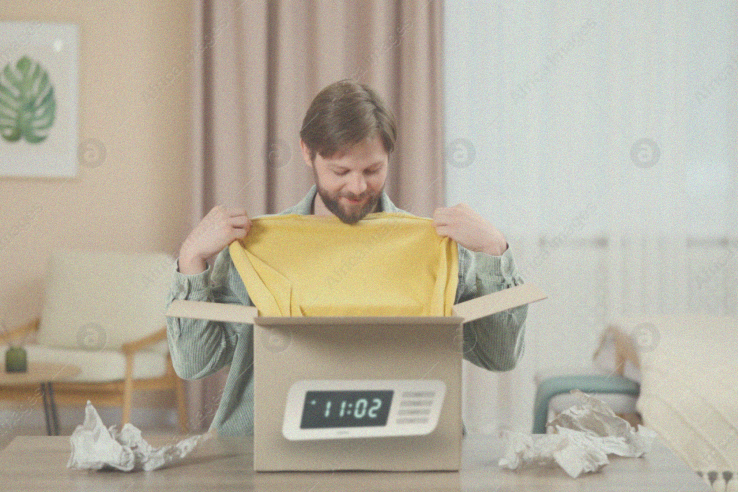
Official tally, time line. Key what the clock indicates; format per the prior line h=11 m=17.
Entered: h=11 m=2
